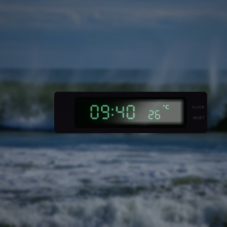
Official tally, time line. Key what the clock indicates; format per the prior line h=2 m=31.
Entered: h=9 m=40
